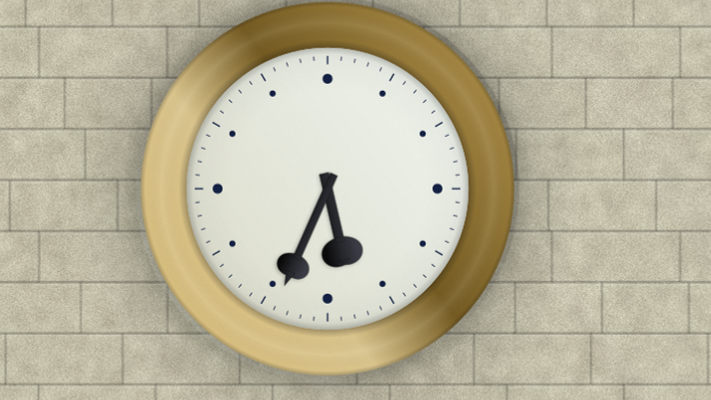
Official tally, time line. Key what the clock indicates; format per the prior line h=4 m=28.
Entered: h=5 m=34
